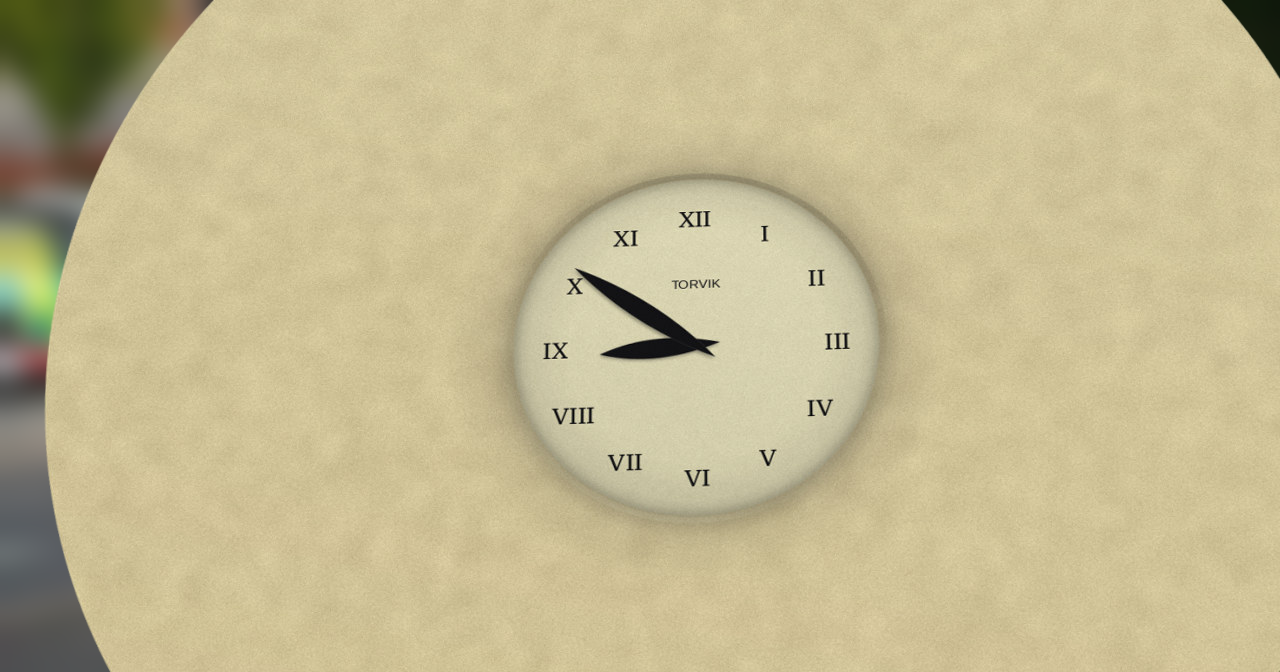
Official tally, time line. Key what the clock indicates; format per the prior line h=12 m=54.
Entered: h=8 m=51
